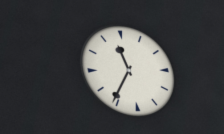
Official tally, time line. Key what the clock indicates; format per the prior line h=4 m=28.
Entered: h=11 m=36
